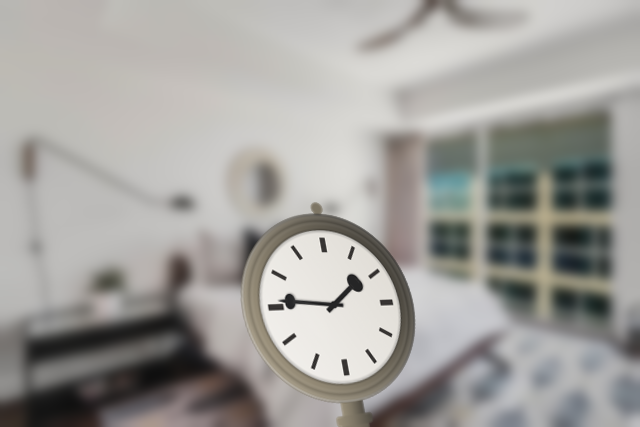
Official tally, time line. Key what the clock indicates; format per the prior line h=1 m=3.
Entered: h=1 m=46
